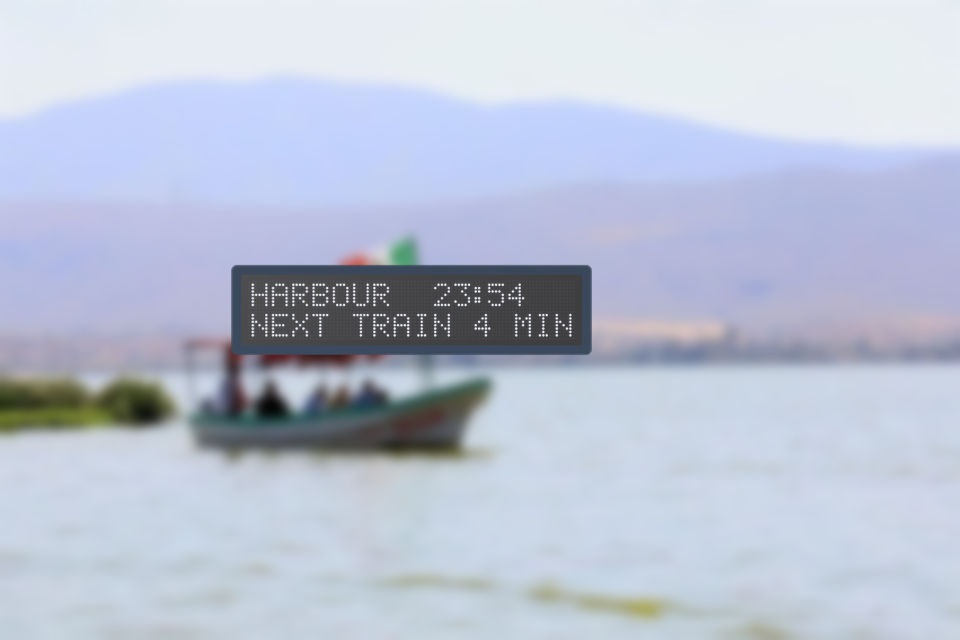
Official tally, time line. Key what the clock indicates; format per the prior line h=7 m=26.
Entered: h=23 m=54
